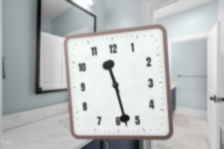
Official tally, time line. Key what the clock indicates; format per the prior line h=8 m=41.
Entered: h=11 m=28
